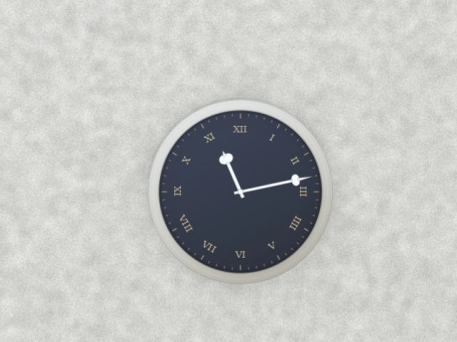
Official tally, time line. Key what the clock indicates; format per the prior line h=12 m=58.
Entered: h=11 m=13
